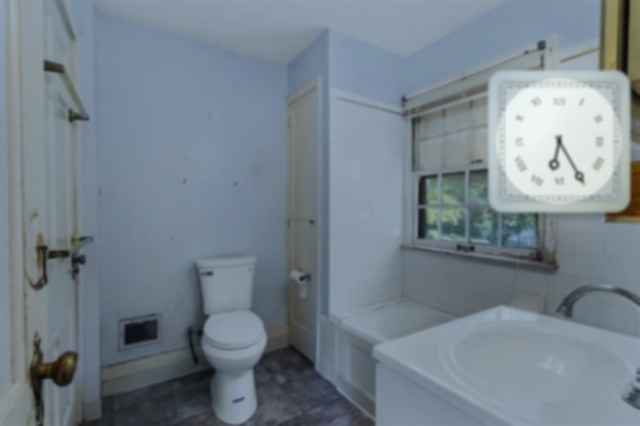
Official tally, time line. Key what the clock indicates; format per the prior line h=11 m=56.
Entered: h=6 m=25
